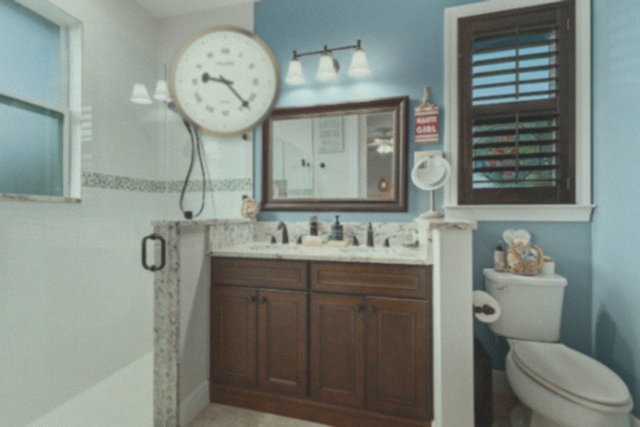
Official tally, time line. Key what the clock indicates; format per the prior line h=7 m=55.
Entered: h=9 m=23
